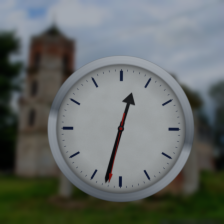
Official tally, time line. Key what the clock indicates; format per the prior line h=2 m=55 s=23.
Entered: h=12 m=32 s=32
